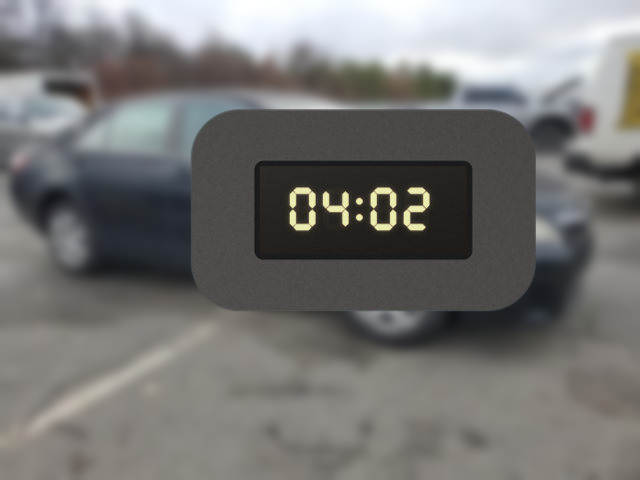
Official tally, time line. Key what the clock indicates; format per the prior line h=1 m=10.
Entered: h=4 m=2
